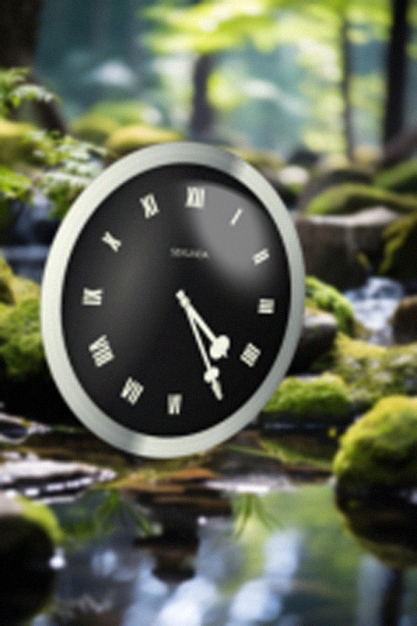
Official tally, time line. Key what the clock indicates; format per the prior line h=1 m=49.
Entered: h=4 m=25
